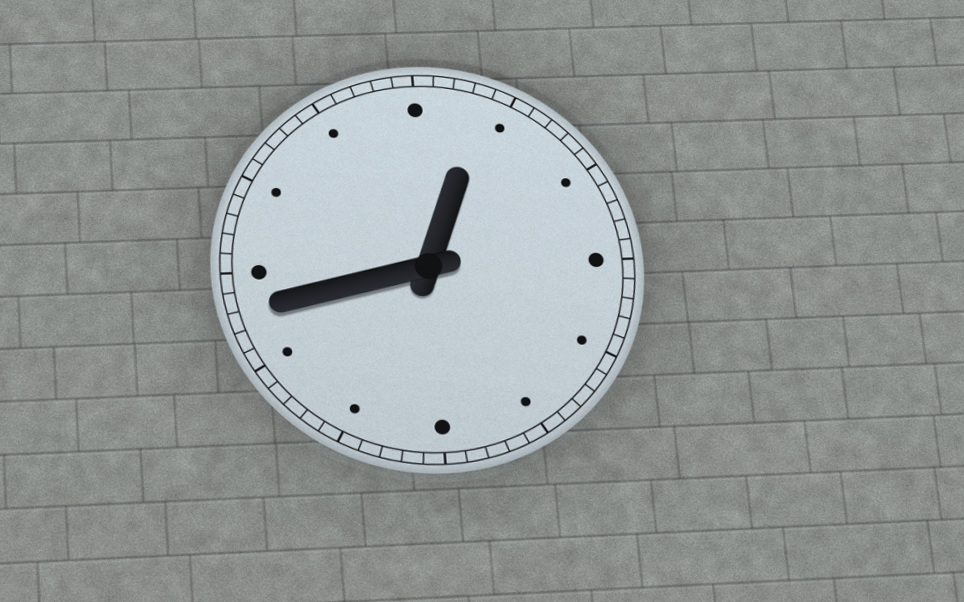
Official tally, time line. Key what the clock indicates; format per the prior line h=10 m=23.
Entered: h=12 m=43
